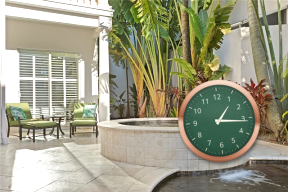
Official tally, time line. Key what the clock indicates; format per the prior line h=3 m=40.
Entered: h=1 m=16
